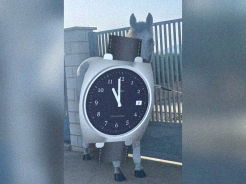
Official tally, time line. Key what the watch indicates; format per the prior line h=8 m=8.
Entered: h=10 m=59
